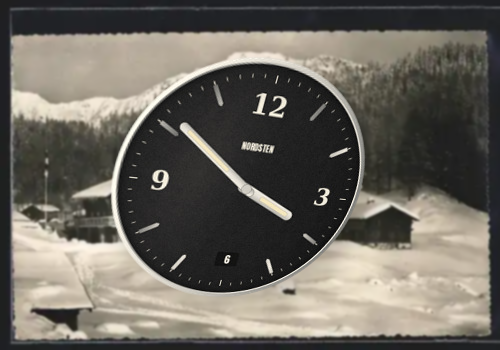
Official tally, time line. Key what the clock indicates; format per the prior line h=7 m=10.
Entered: h=3 m=51
